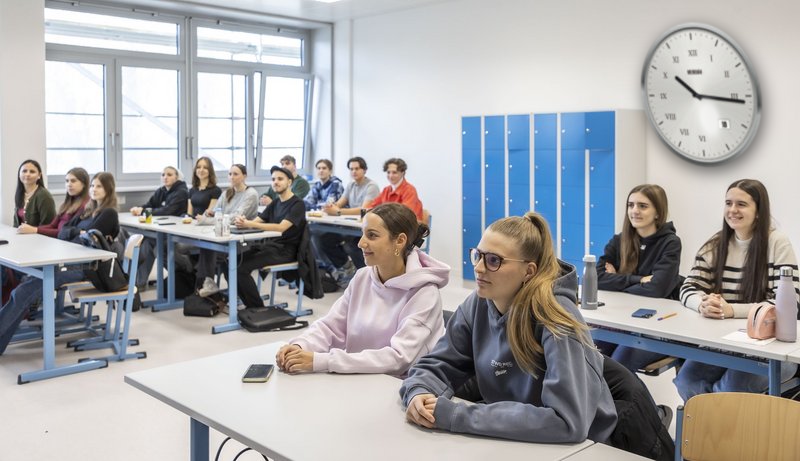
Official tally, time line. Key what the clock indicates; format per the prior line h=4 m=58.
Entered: h=10 m=16
